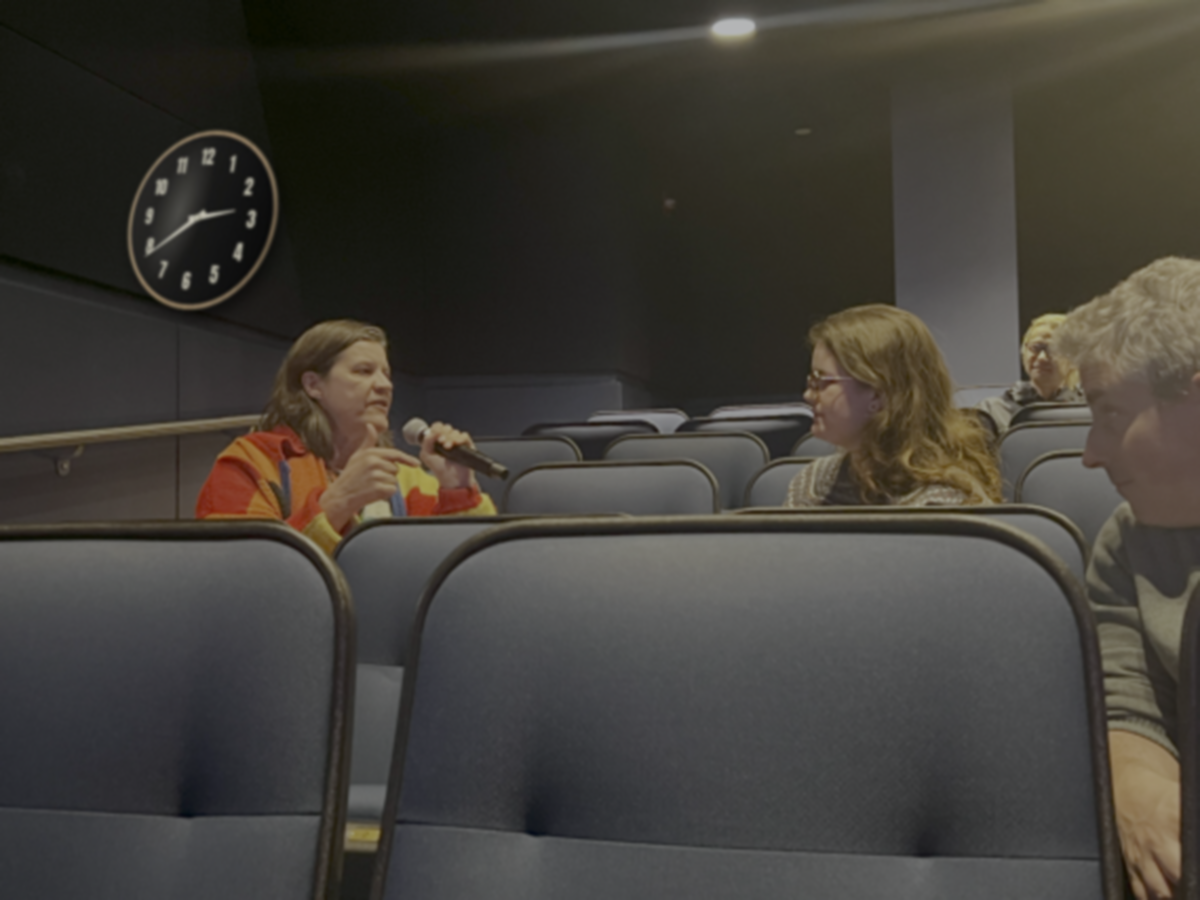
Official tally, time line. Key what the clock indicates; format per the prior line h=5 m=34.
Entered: h=2 m=39
